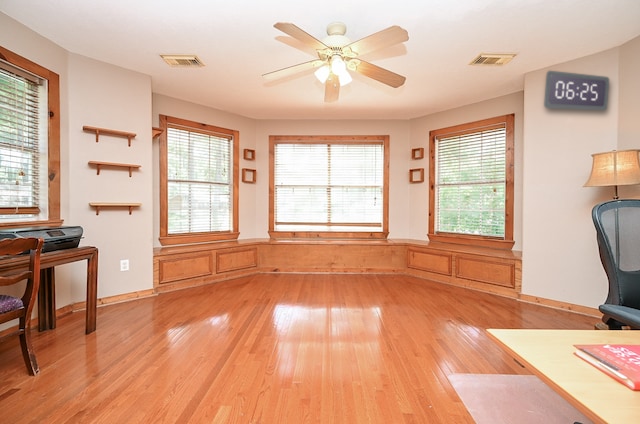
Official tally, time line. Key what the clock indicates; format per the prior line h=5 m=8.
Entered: h=6 m=25
